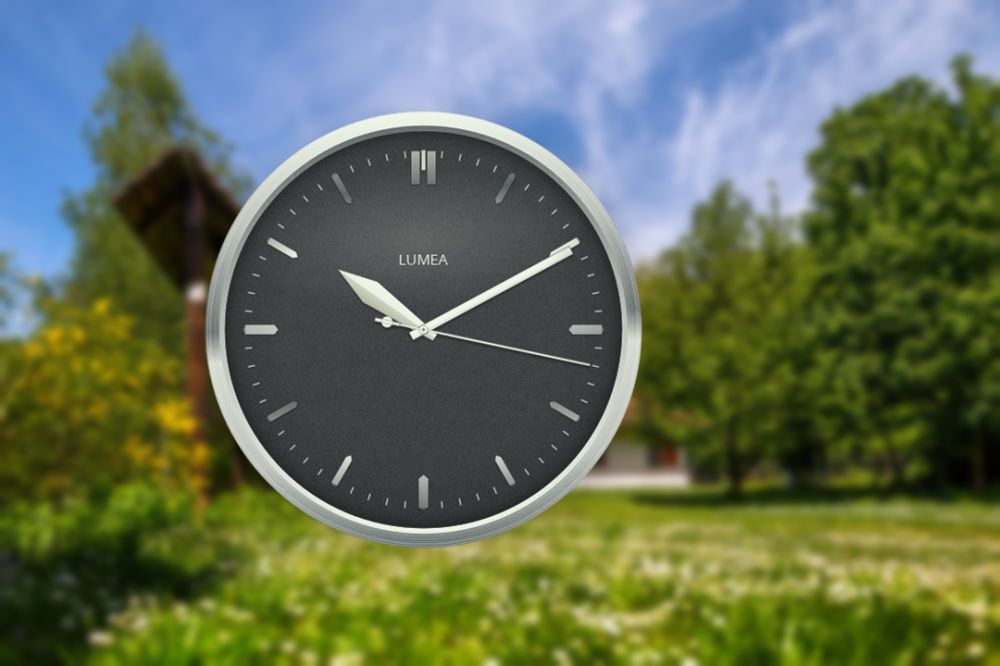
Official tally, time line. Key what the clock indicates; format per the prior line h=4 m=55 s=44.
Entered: h=10 m=10 s=17
